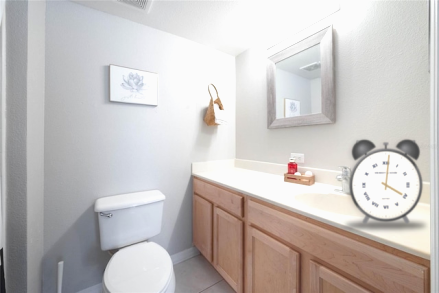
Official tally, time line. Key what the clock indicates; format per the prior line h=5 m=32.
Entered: h=4 m=1
